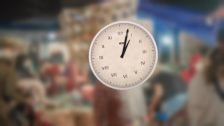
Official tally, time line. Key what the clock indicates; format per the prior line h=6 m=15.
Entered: h=1 m=3
